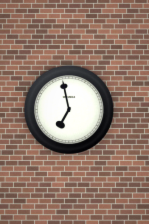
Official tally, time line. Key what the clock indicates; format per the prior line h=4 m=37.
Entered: h=6 m=58
